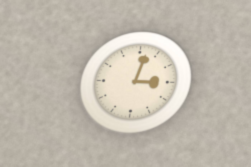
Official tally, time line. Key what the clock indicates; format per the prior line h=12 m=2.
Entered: h=3 m=2
